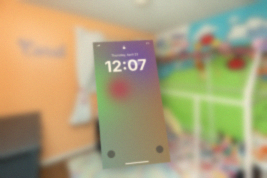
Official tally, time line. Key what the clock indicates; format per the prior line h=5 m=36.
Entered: h=12 m=7
